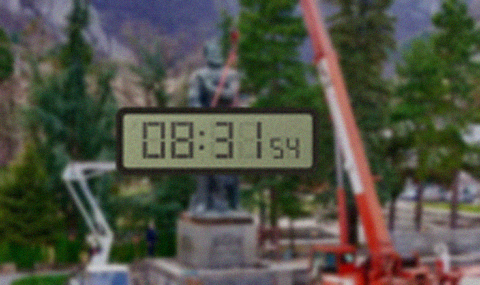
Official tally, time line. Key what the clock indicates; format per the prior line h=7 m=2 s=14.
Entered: h=8 m=31 s=54
